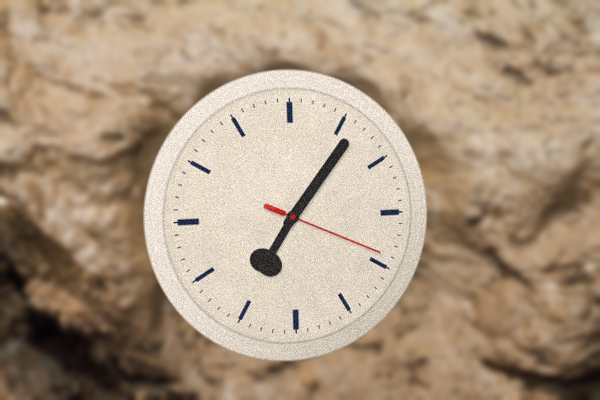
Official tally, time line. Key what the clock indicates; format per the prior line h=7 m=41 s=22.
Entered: h=7 m=6 s=19
